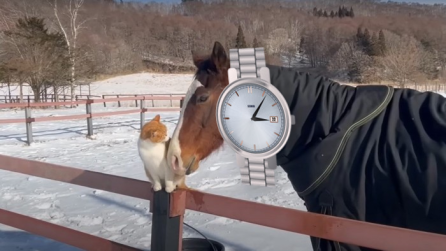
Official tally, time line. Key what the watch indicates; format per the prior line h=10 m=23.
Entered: h=3 m=6
